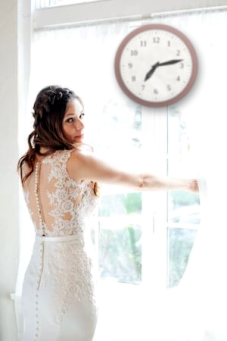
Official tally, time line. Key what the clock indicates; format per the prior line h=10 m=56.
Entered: h=7 m=13
